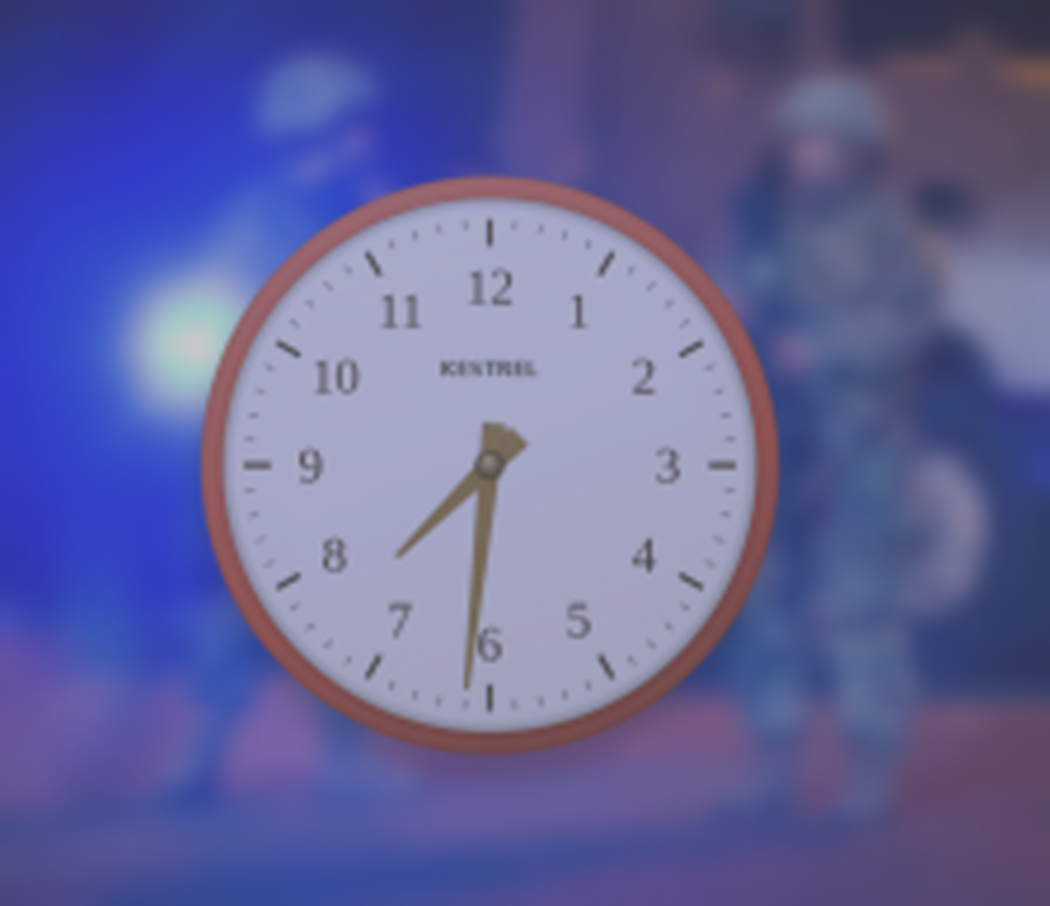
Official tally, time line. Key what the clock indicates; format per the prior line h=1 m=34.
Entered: h=7 m=31
